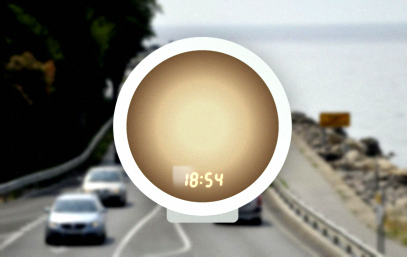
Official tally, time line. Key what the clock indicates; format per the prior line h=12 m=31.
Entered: h=18 m=54
